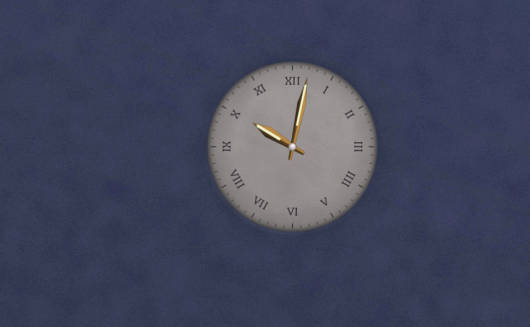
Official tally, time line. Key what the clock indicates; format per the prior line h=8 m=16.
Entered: h=10 m=2
